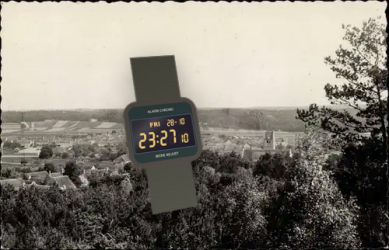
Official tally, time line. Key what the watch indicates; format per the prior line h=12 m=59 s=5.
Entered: h=23 m=27 s=10
